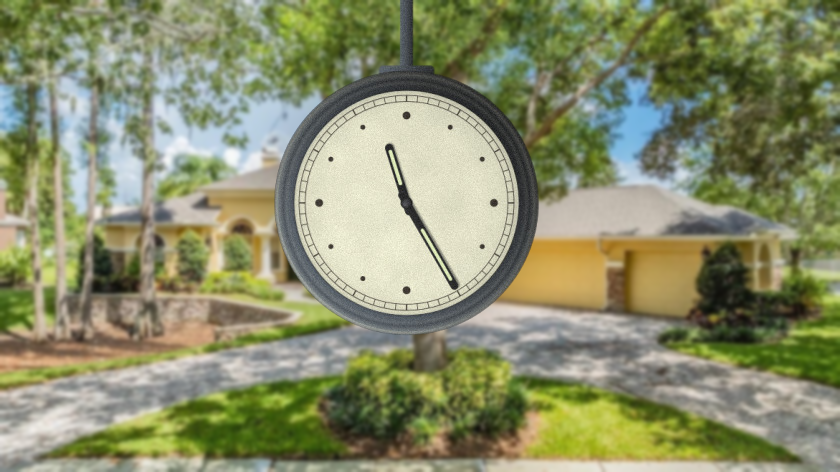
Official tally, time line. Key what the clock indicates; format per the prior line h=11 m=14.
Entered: h=11 m=25
